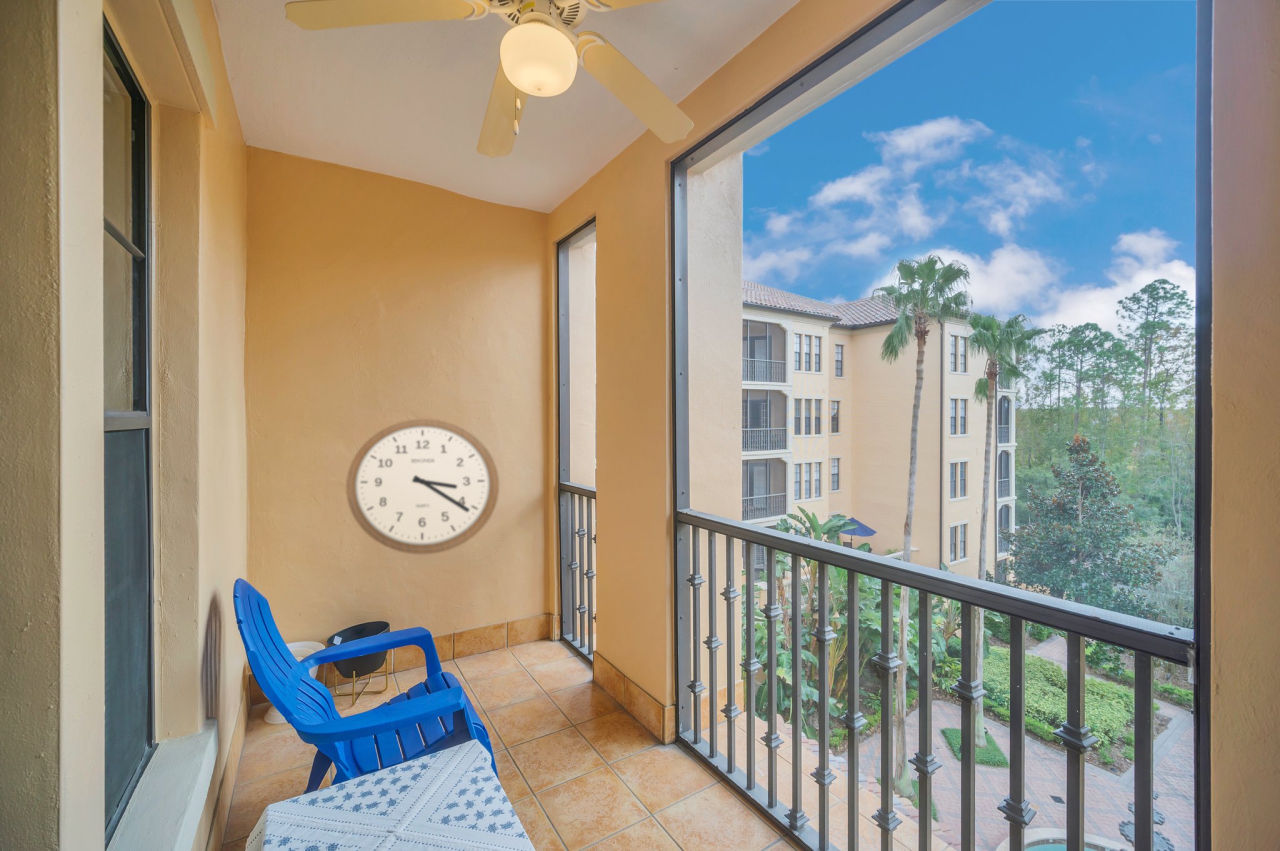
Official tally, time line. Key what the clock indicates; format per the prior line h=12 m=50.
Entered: h=3 m=21
